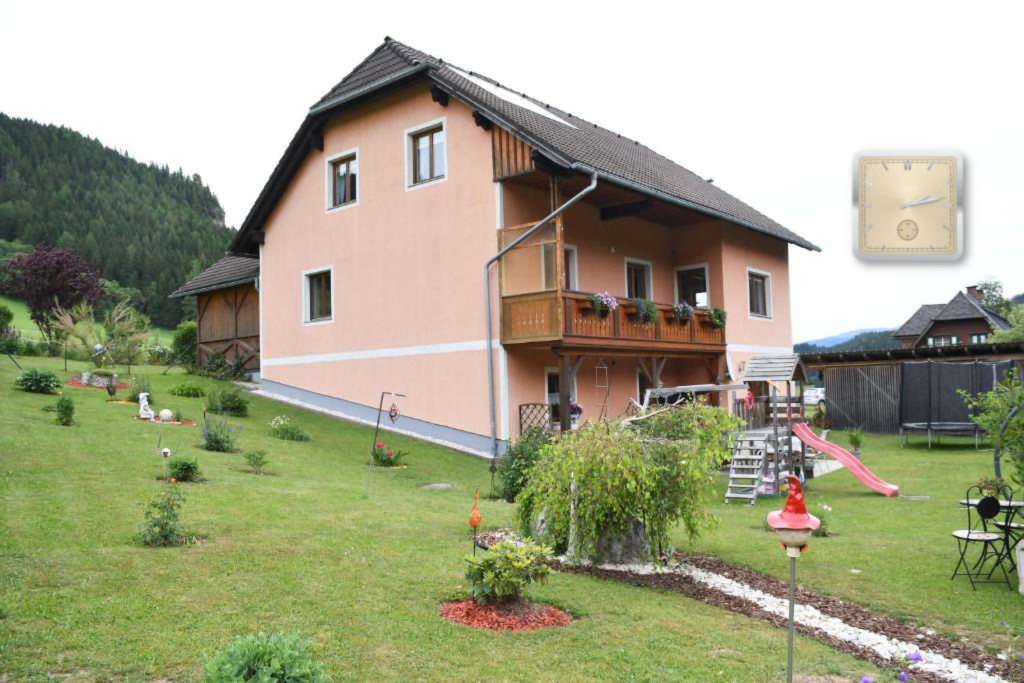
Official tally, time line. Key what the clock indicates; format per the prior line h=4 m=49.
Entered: h=2 m=13
